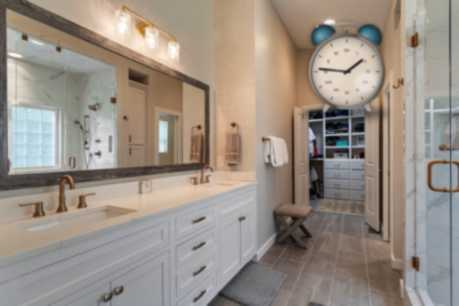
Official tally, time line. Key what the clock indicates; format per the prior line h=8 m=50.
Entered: h=1 m=46
